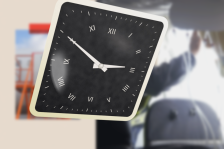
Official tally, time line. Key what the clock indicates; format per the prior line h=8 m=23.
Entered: h=2 m=50
